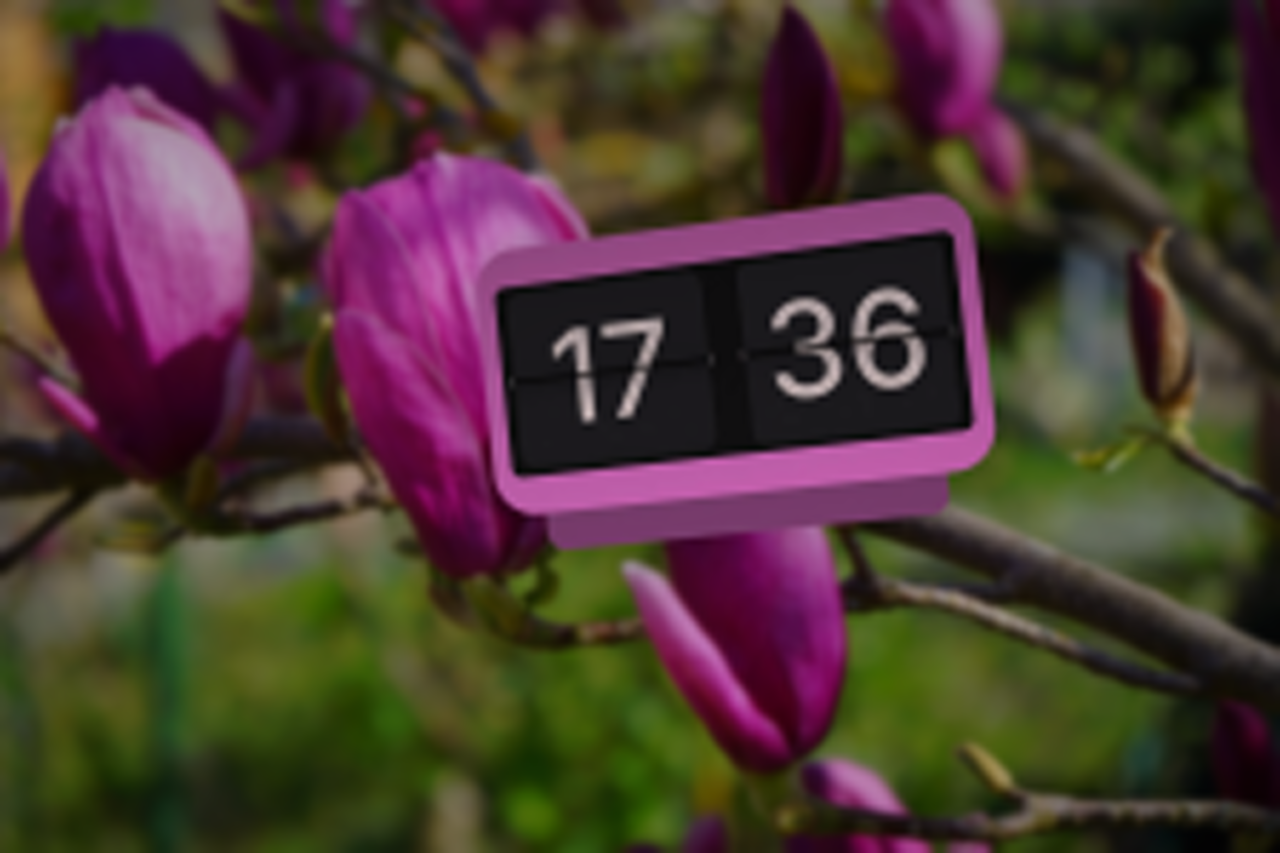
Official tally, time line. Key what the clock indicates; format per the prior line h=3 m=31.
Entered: h=17 m=36
